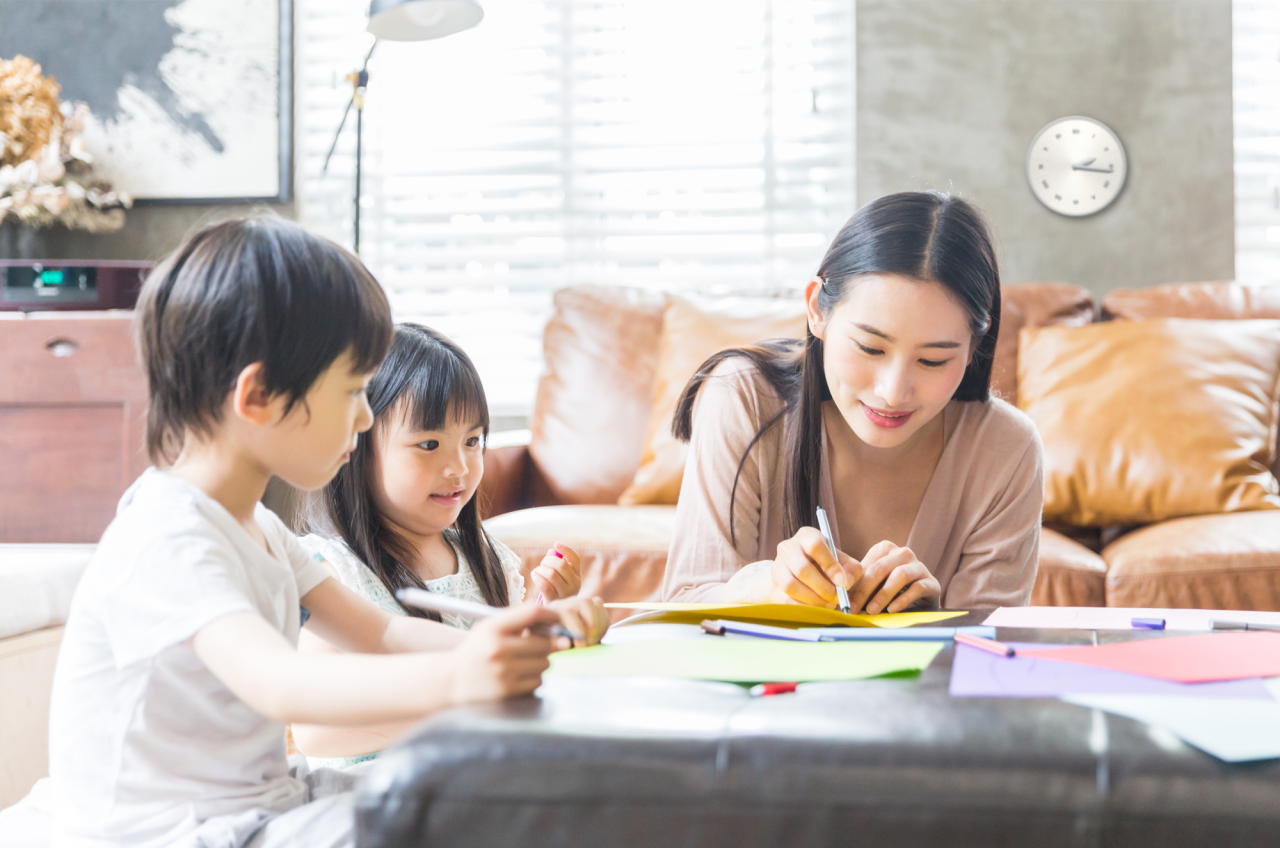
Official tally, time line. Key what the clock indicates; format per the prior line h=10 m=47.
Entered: h=2 m=16
